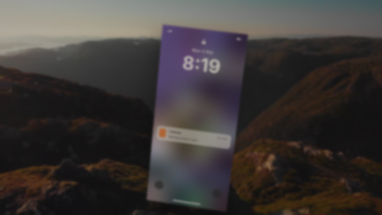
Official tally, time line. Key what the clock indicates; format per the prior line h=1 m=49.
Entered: h=8 m=19
